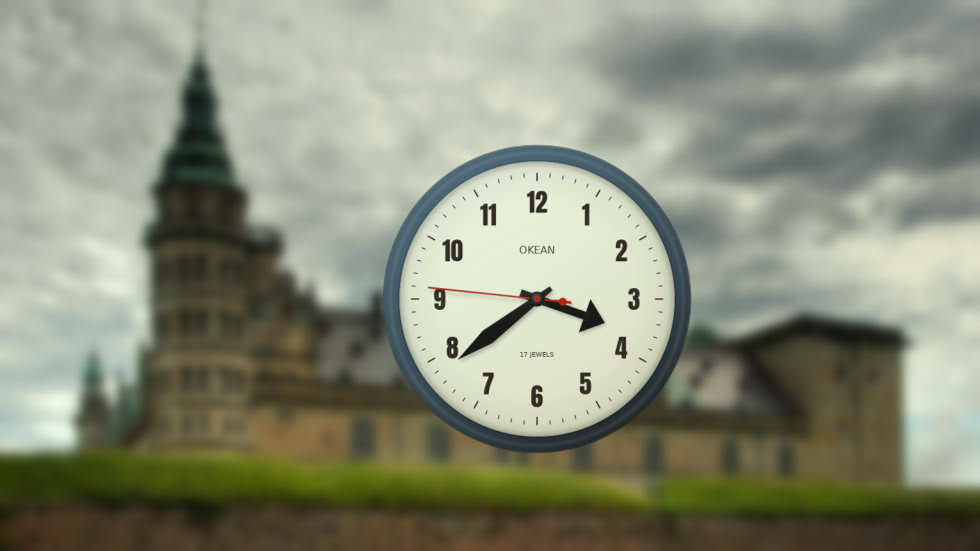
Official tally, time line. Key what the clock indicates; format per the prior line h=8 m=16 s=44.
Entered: h=3 m=38 s=46
